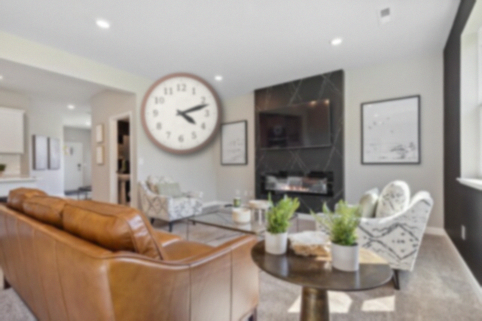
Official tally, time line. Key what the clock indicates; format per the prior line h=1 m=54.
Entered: h=4 m=12
